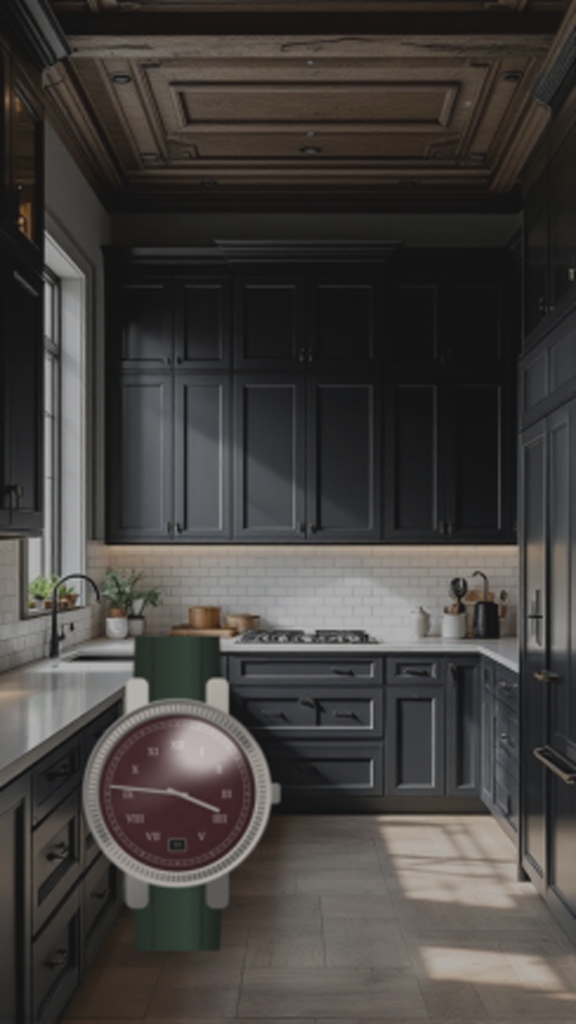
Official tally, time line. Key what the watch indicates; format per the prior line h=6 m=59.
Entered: h=3 m=46
